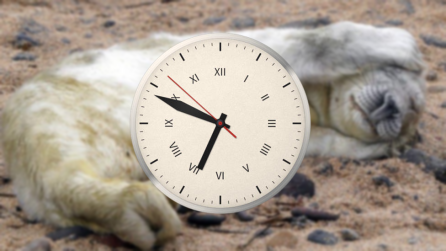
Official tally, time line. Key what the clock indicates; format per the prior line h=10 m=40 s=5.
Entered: h=6 m=48 s=52
